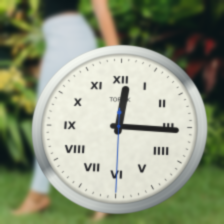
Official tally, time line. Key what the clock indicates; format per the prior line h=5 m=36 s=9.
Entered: h=12 m=15 s=30
